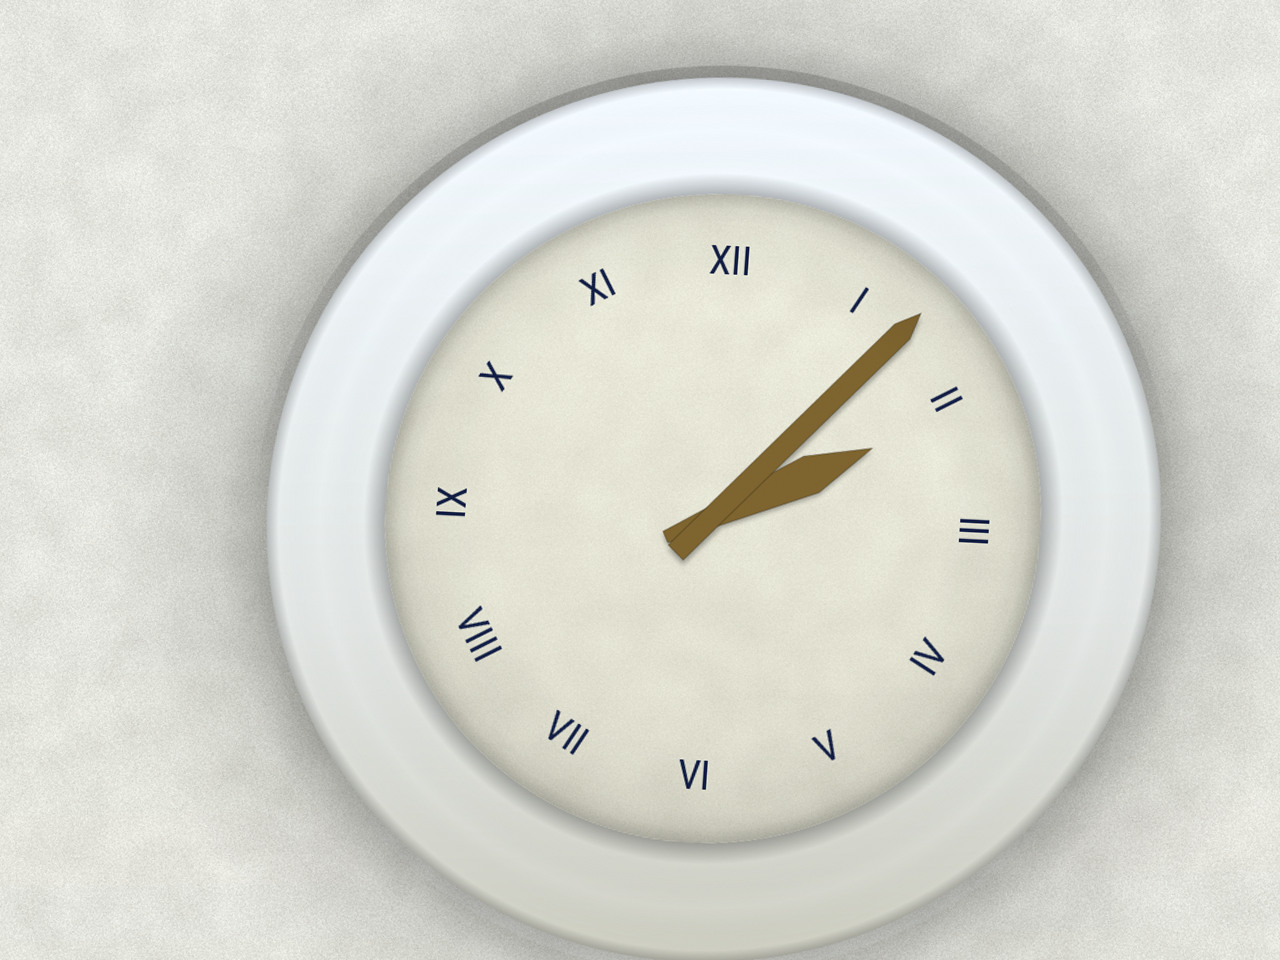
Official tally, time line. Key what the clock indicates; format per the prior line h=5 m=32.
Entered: h=2 m=7
